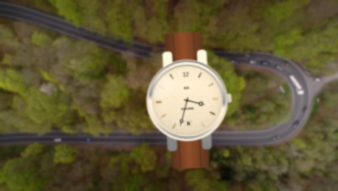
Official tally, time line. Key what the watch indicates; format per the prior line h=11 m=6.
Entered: h=3 m=33
